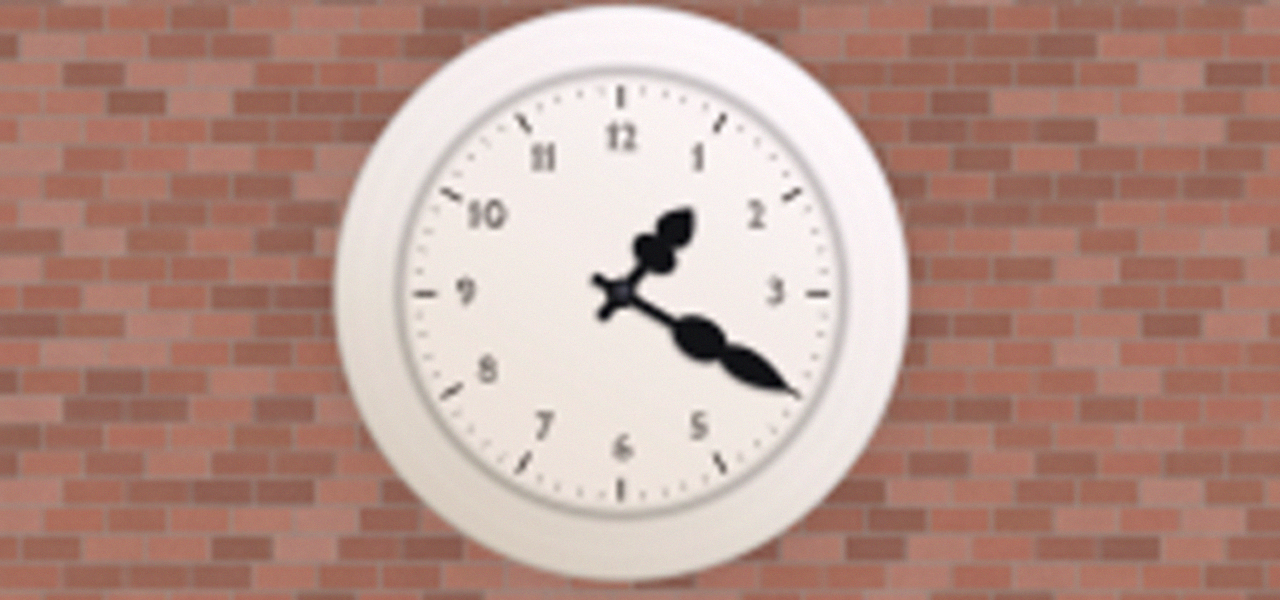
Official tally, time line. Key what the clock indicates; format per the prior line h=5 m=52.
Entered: h=1 m=20
